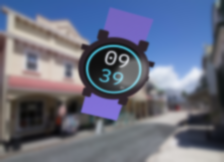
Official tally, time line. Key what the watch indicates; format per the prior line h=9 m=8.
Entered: h=9 m=39
